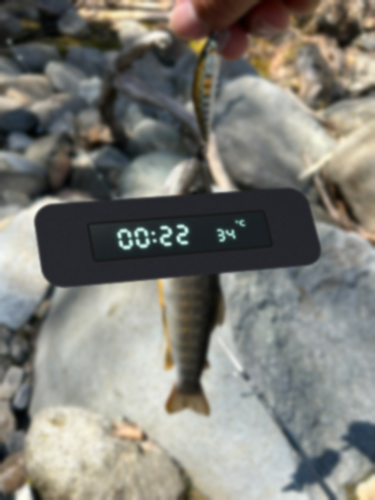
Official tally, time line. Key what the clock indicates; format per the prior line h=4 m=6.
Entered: h=0 m=22
